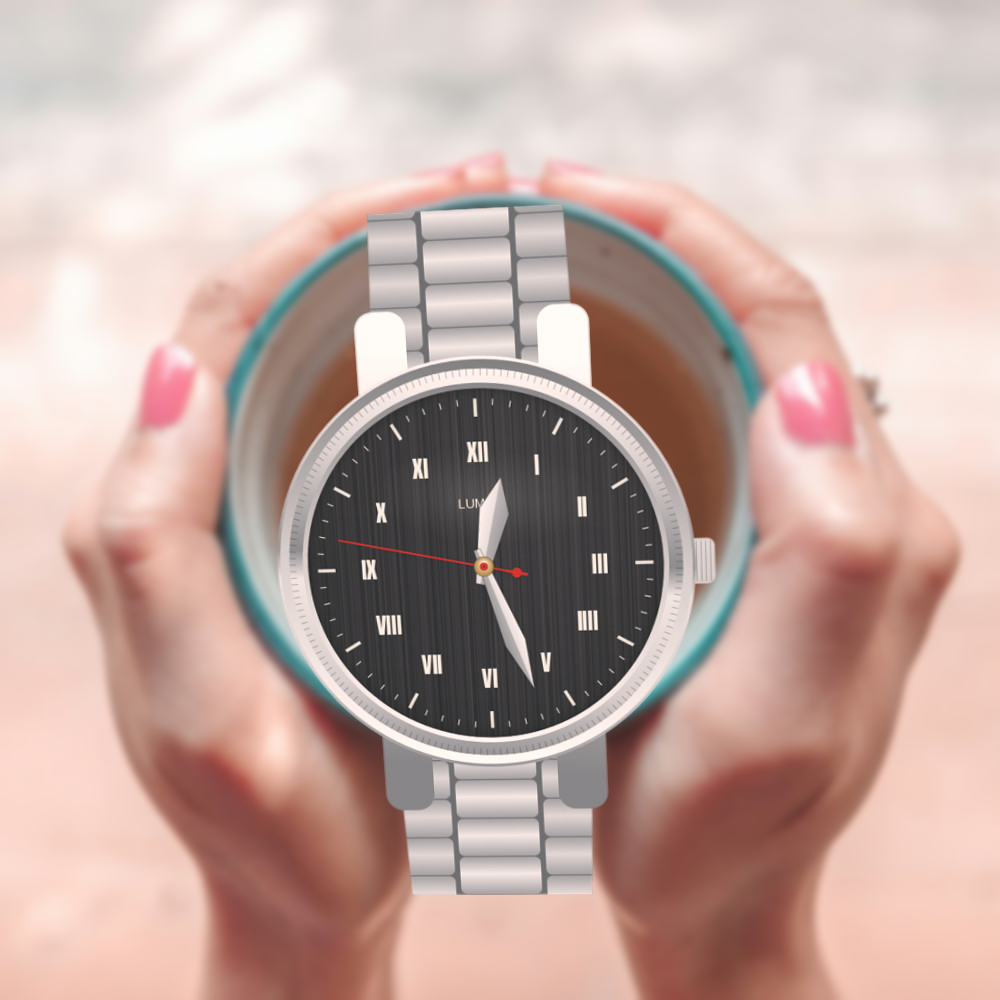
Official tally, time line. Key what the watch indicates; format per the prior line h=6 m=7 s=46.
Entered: h=12 m=26 s=47
